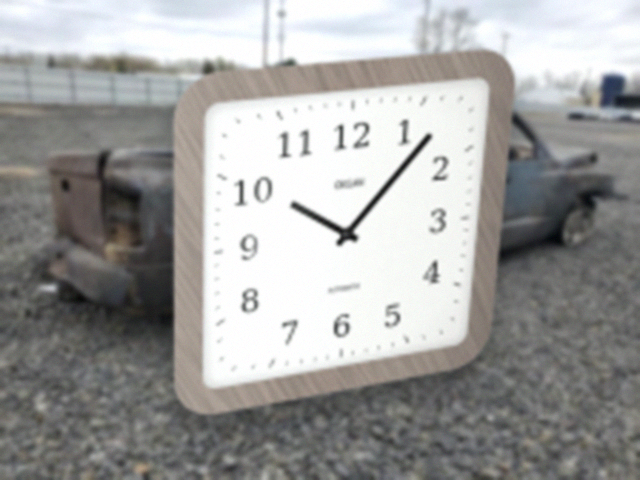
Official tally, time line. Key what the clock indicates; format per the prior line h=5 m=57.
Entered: h=10 m=7
